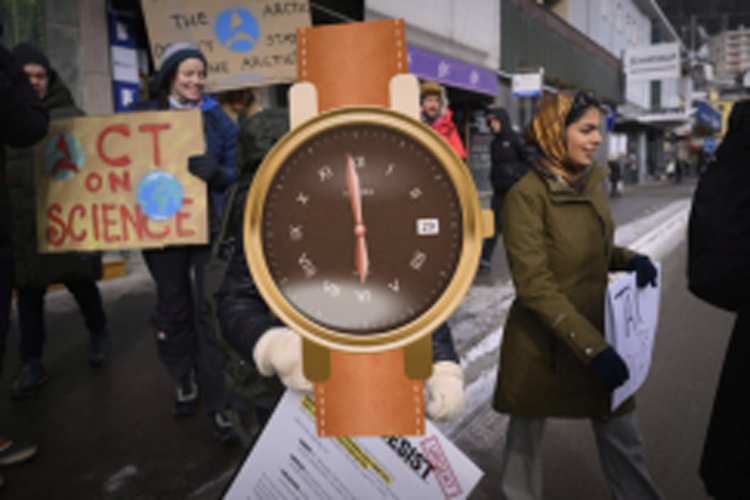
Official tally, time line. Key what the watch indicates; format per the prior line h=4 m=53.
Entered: h=5 m=59
